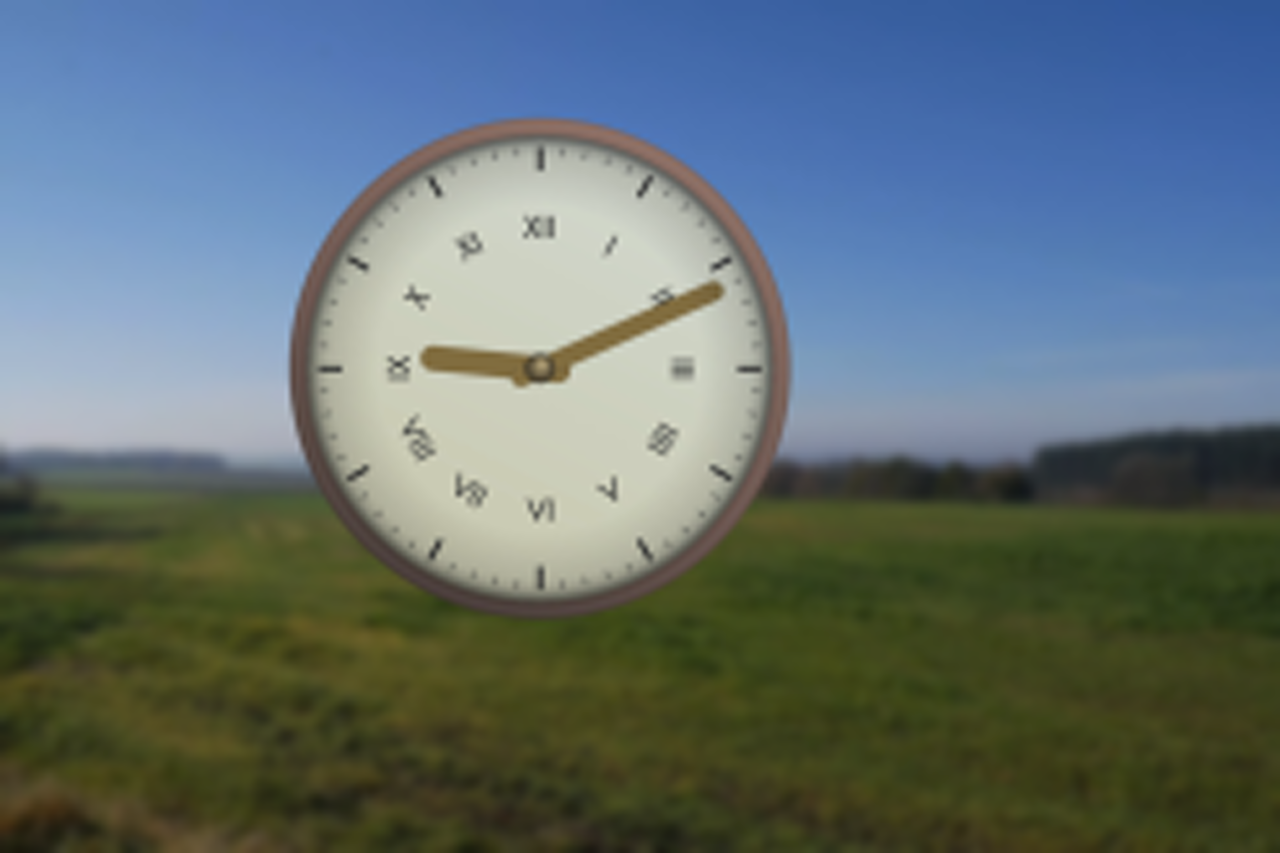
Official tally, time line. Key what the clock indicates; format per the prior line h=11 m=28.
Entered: h=9 m=11
